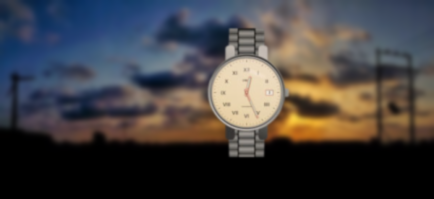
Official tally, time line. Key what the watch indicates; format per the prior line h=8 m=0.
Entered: h=12 m=26
